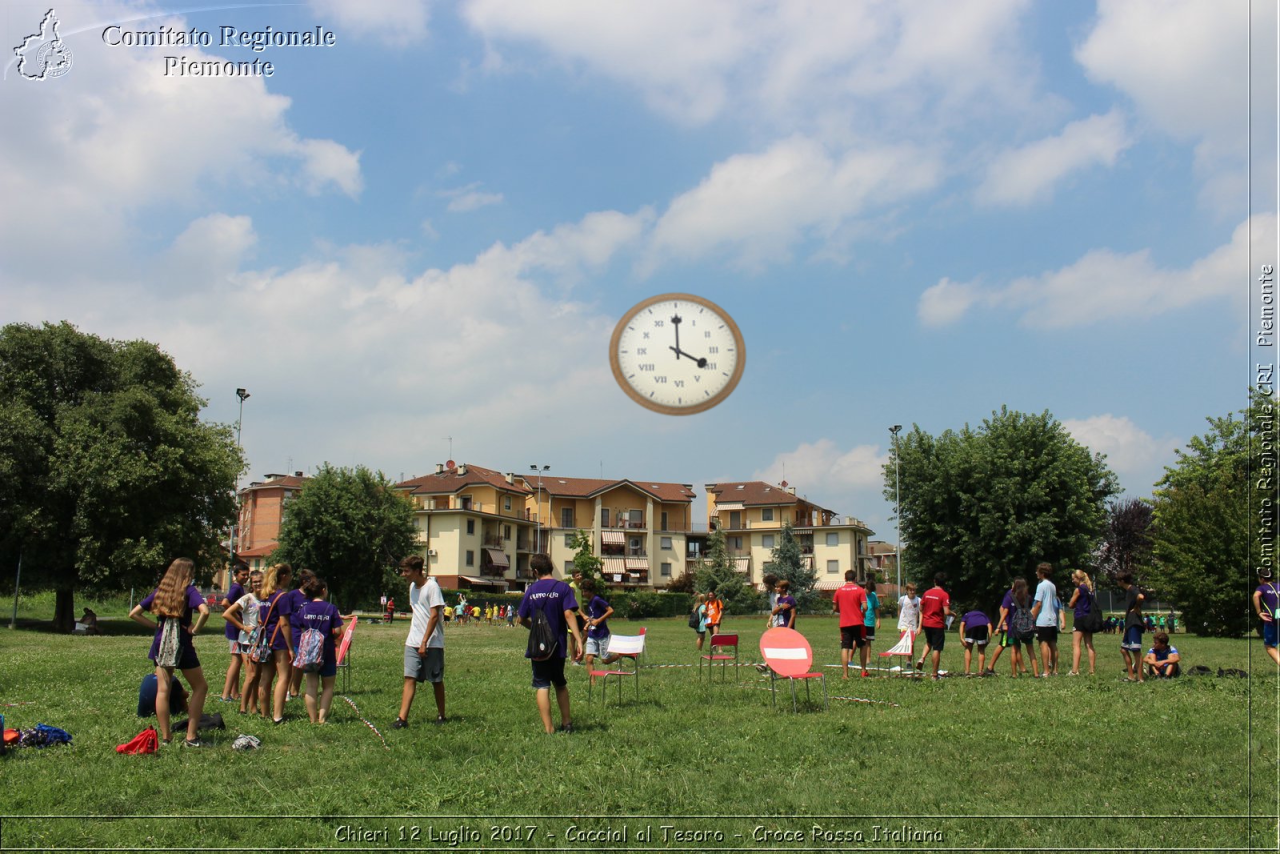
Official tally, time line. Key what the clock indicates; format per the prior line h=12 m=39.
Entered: h=4 m=0
